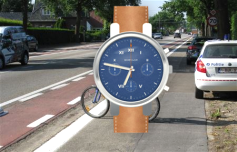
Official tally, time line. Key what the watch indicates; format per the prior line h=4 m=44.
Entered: h=6 m=47
